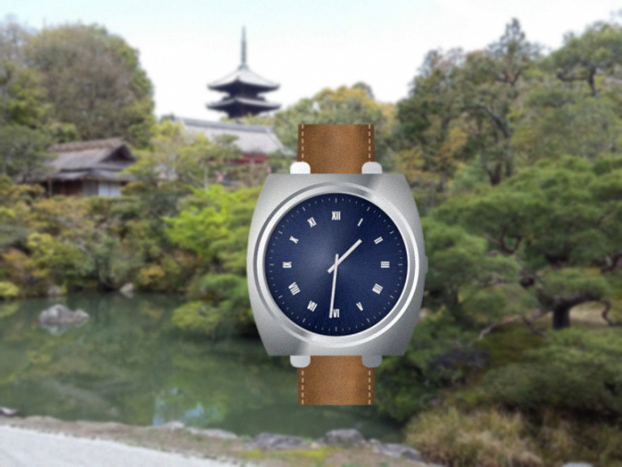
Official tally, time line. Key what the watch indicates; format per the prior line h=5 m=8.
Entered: h=1 m=31
